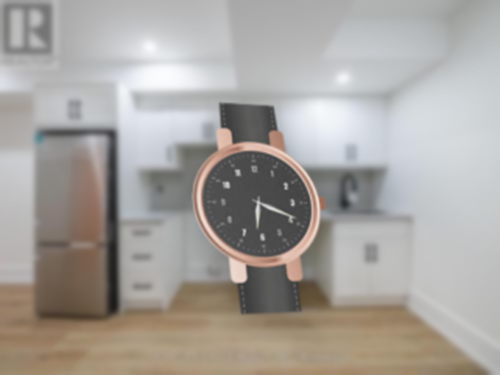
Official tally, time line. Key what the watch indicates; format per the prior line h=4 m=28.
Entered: h=6 m=19
